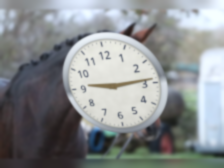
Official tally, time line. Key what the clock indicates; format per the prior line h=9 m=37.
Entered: h=9 m=14
